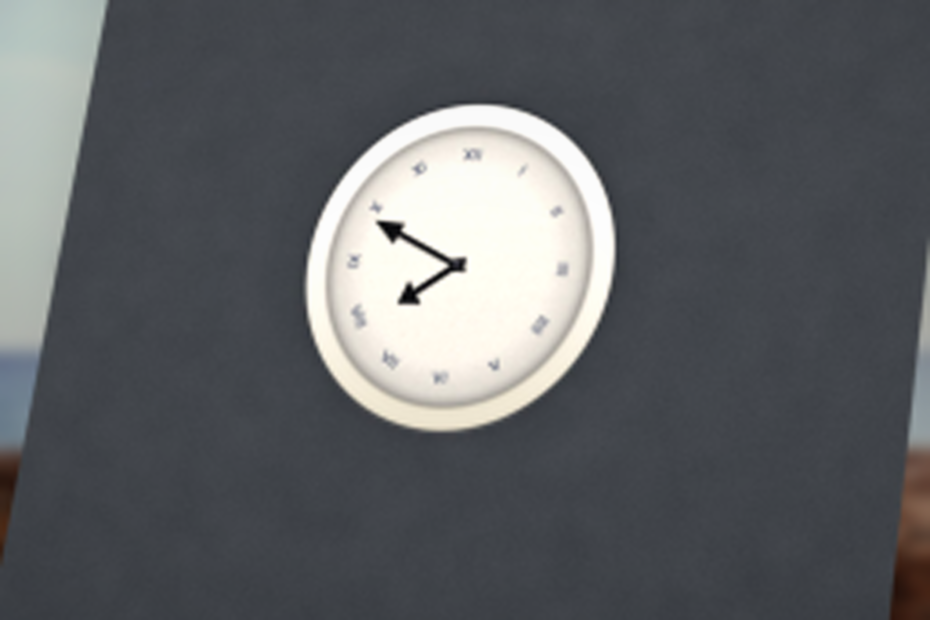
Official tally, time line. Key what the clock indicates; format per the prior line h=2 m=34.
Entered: h=7 m=49
